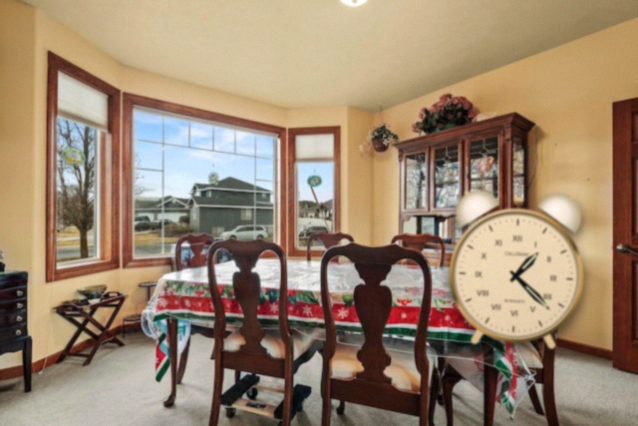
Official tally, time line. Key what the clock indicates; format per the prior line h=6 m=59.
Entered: h=1 m=22
